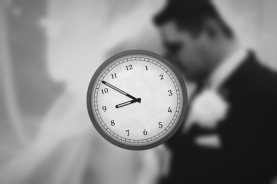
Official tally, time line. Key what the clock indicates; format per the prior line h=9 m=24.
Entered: h=8 m=52
